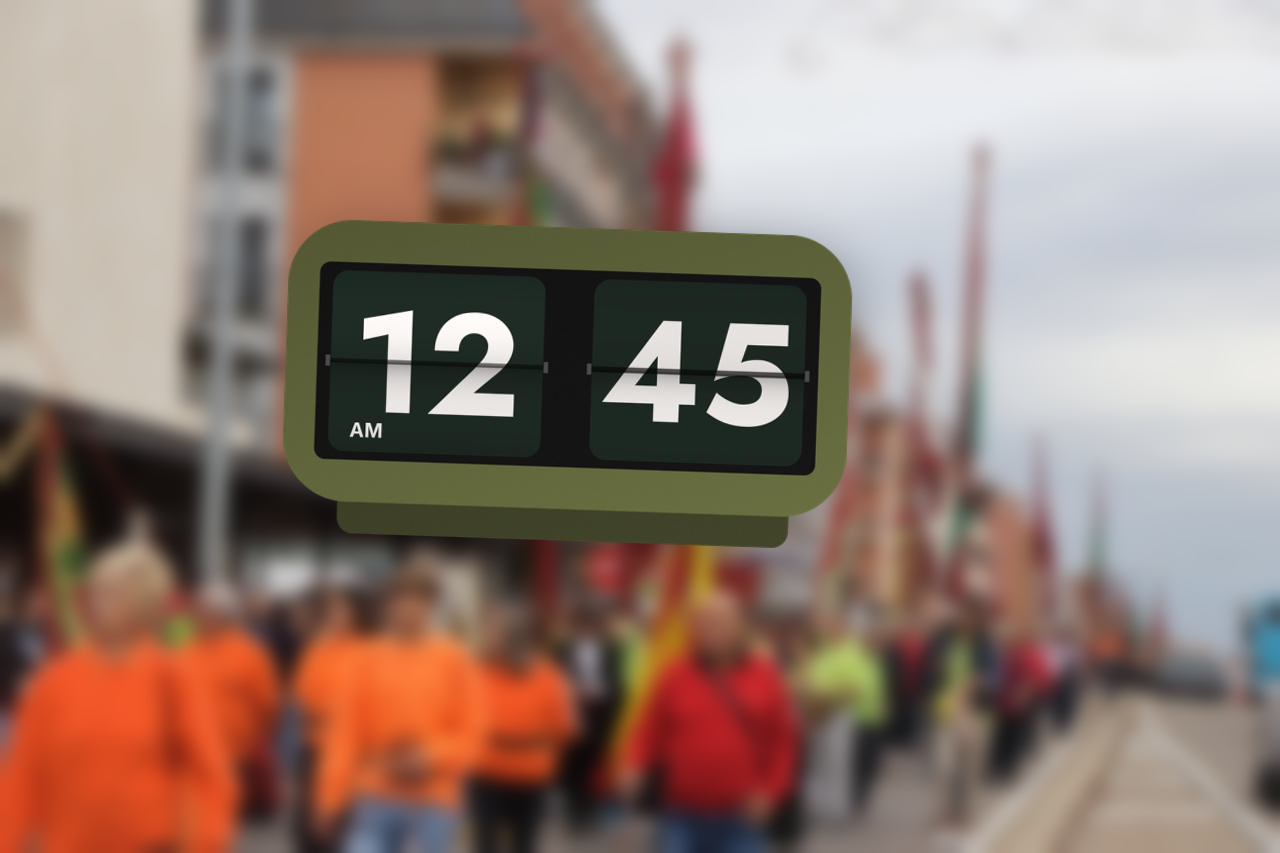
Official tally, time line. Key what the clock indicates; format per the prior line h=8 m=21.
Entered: h=12 m=45
